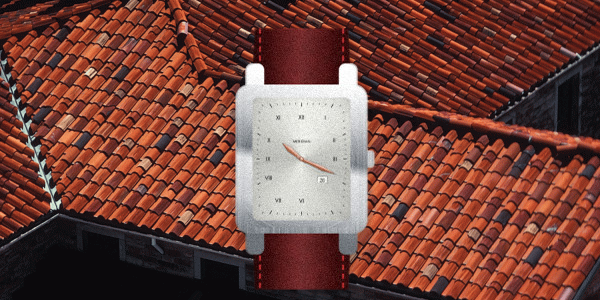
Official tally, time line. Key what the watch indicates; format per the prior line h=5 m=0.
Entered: h=10 m=19
